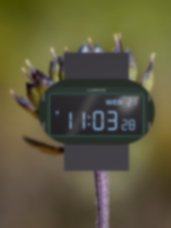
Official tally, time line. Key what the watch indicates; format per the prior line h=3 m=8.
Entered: h=11 m=3
